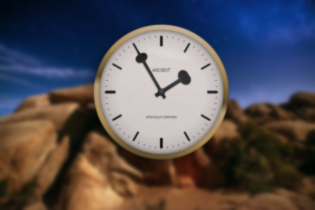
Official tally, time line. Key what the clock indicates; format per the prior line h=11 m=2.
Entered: h=1 m=55
